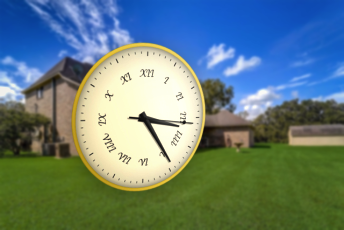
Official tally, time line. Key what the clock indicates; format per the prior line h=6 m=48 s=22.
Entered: h=3 m=24 s=16
